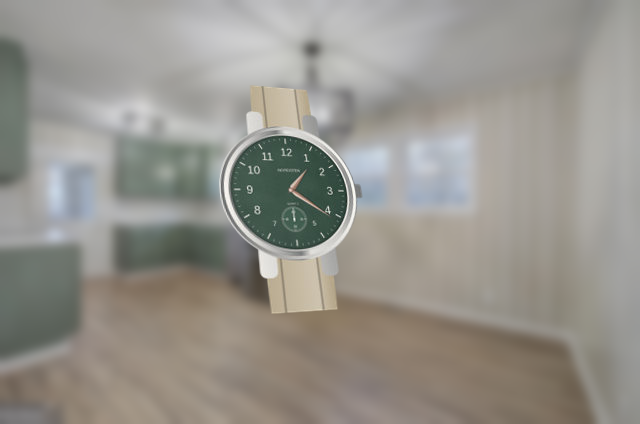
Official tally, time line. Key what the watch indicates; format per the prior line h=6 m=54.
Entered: h=1 m=21
